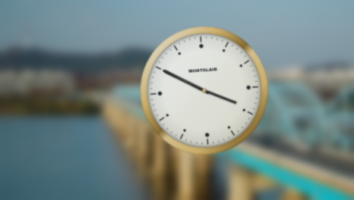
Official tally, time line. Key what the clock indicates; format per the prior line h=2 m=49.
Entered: h=3 m=50
